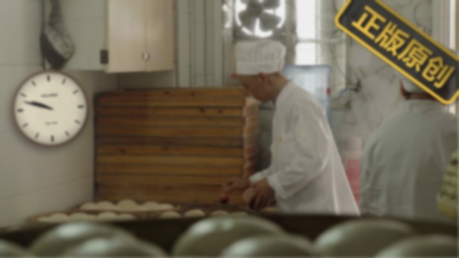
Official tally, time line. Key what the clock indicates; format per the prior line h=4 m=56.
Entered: h=9 m=48
